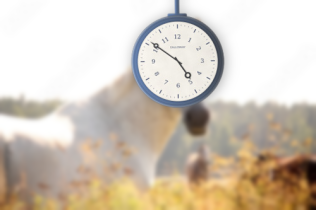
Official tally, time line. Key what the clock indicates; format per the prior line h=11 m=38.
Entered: h=4 m=51
